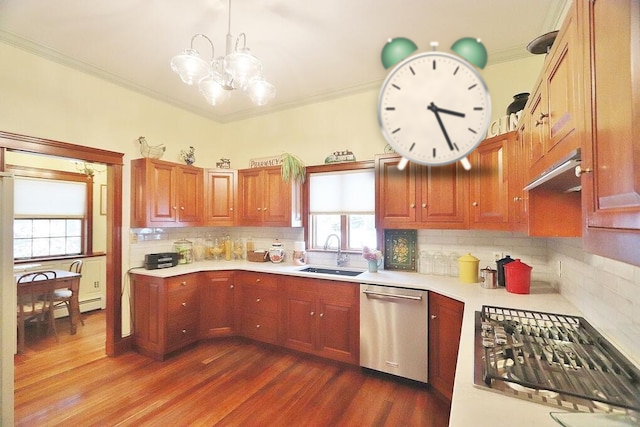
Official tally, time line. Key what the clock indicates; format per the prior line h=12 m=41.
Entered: h=3 m=26
